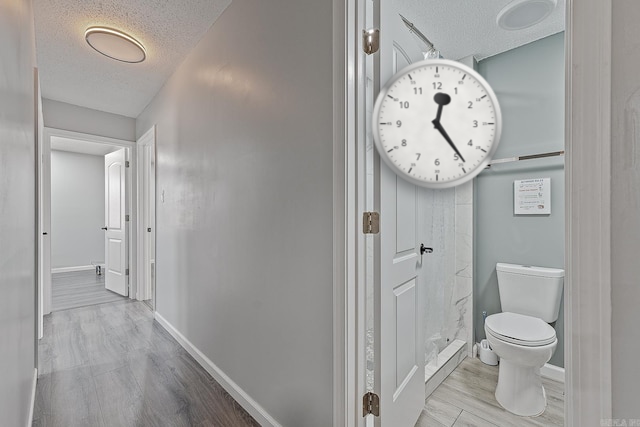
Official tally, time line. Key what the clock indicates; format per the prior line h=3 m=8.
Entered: h=12 m=24
